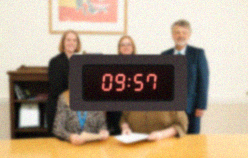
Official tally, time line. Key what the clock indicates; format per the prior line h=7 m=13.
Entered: h=9 m=57
